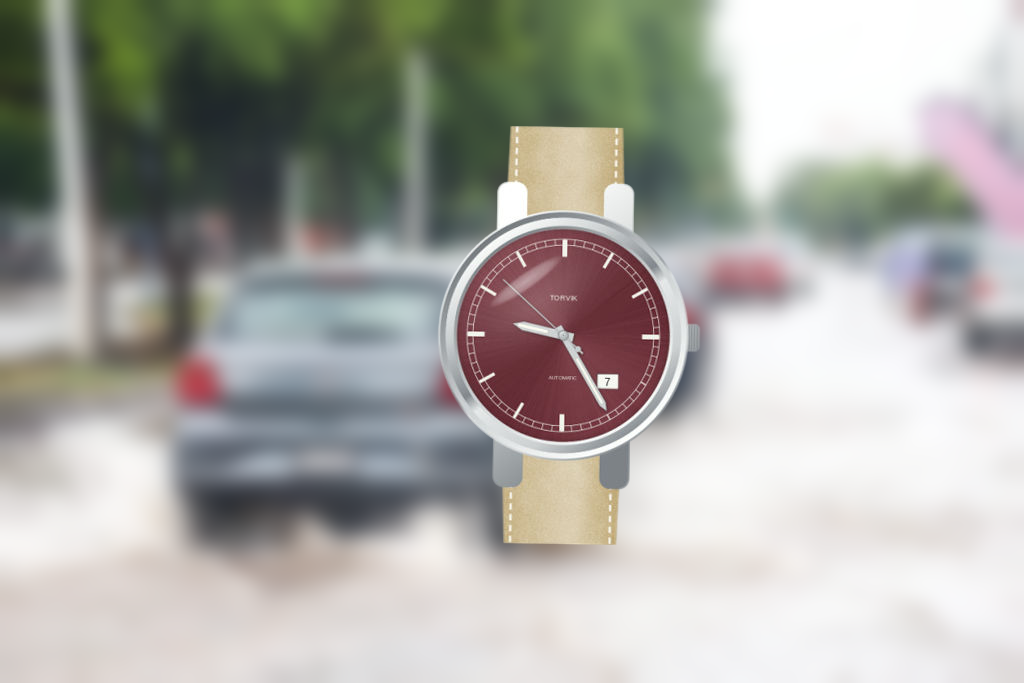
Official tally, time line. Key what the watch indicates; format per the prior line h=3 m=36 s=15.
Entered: h=9 m=24 s=52
